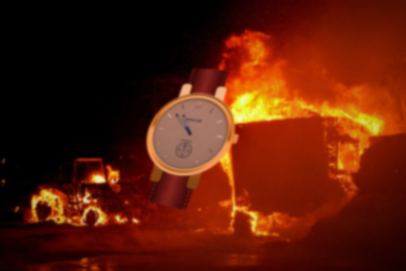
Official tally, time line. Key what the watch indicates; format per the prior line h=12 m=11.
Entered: h=10 m=52
